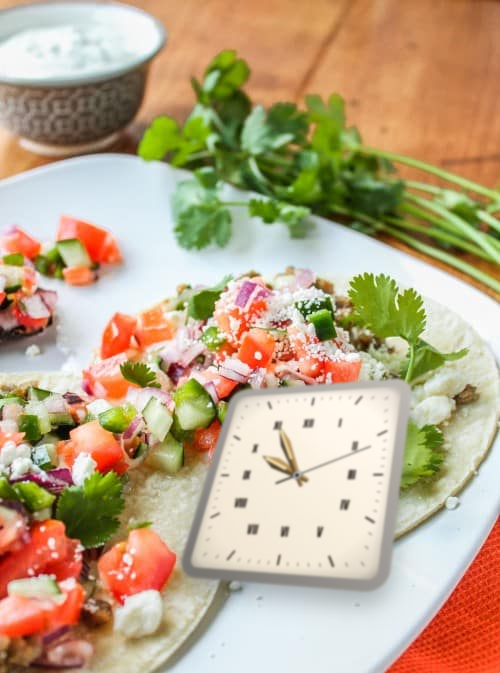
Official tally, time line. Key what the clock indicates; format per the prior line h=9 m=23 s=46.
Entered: h=9 m=55 s=11
